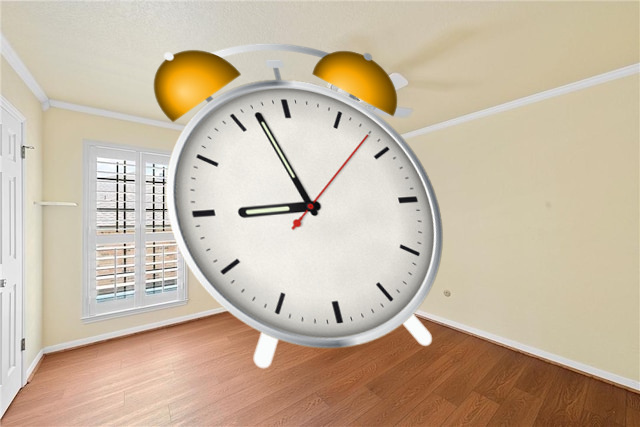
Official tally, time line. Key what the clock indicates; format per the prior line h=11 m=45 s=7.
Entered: h=8 m=57 s=8
